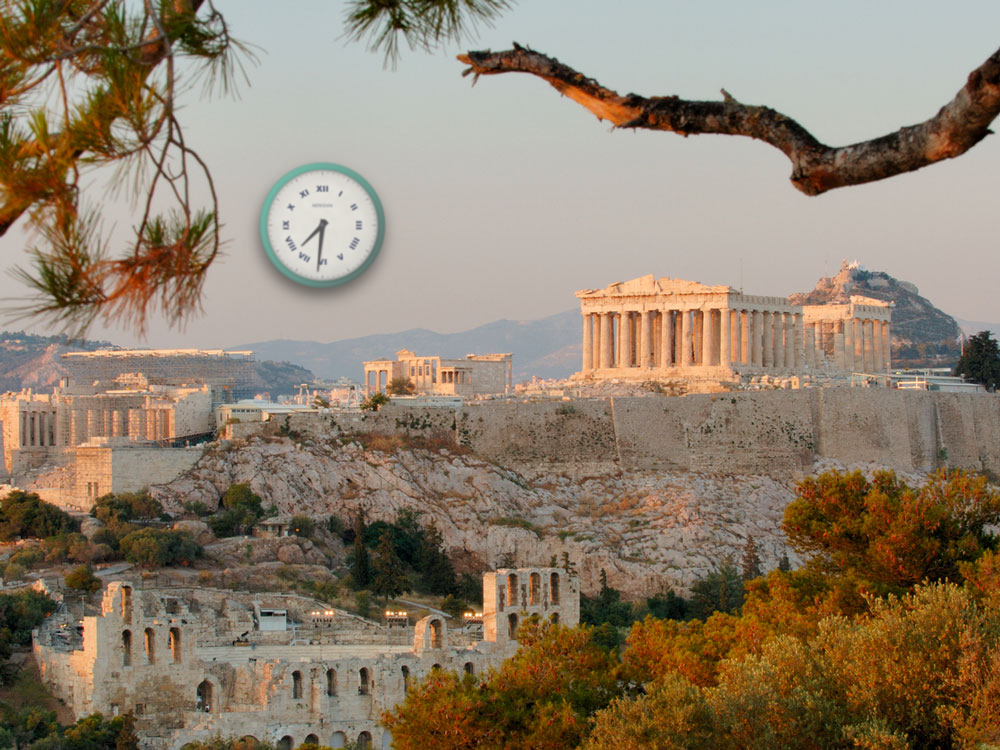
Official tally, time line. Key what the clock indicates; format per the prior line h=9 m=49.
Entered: h=7 m=31
